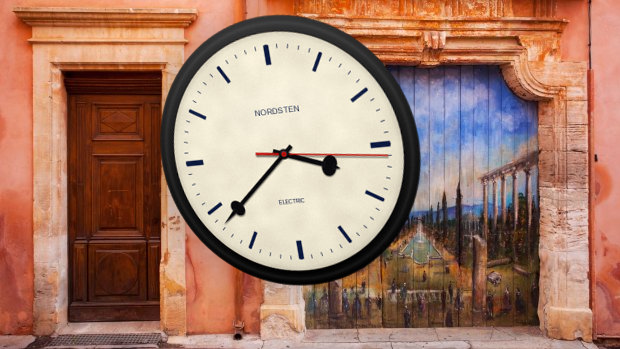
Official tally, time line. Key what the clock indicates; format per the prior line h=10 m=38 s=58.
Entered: h=3 m=38 s=16
